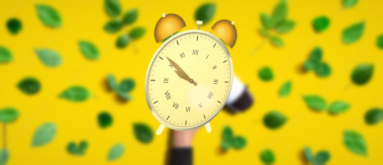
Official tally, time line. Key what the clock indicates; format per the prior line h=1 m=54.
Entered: h=9 m=51
